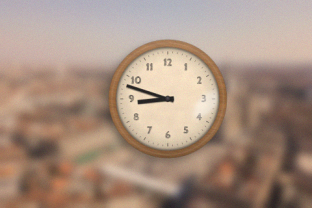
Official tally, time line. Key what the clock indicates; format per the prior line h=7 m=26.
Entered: h=8 m=48
